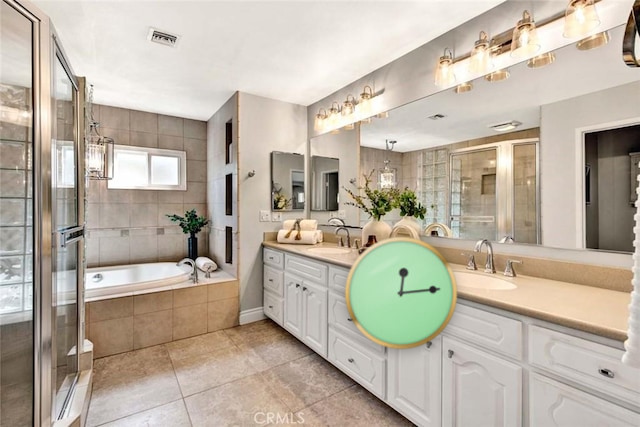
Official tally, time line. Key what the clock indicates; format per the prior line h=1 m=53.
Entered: h=12 m=14
